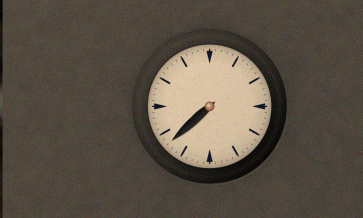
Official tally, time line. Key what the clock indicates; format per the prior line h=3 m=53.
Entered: h=7 m=38
